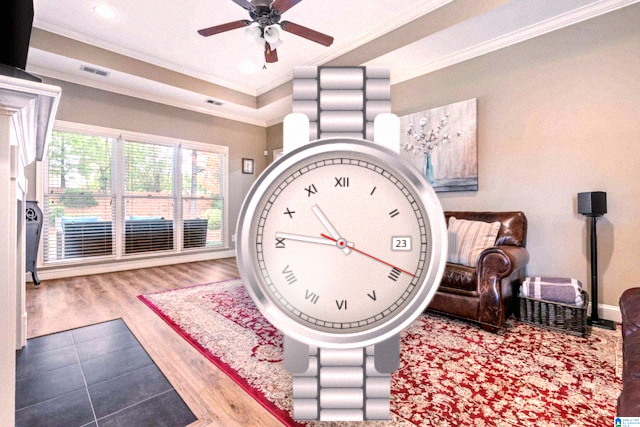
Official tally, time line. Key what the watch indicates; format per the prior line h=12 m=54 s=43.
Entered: h=10 m=46 s=19
